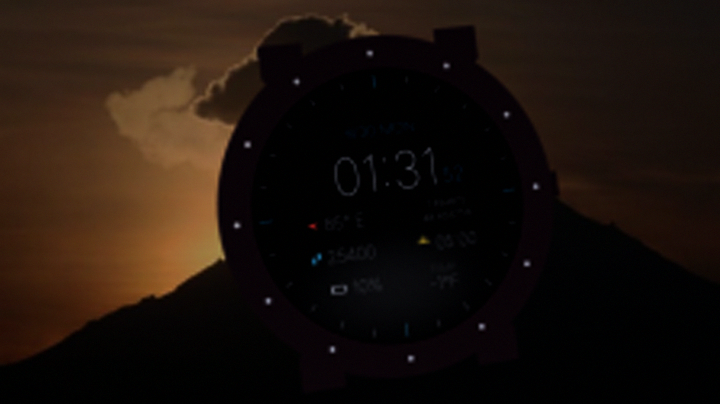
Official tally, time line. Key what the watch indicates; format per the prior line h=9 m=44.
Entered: h=1 m=31
